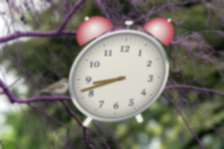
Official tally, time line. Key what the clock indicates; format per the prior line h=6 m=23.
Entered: h=8 m=42
